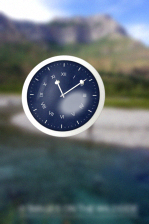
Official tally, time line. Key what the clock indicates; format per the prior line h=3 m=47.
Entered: h=11 m=9
